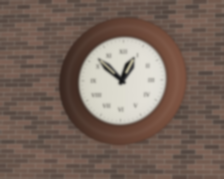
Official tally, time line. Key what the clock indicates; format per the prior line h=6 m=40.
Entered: h=12 m=52
